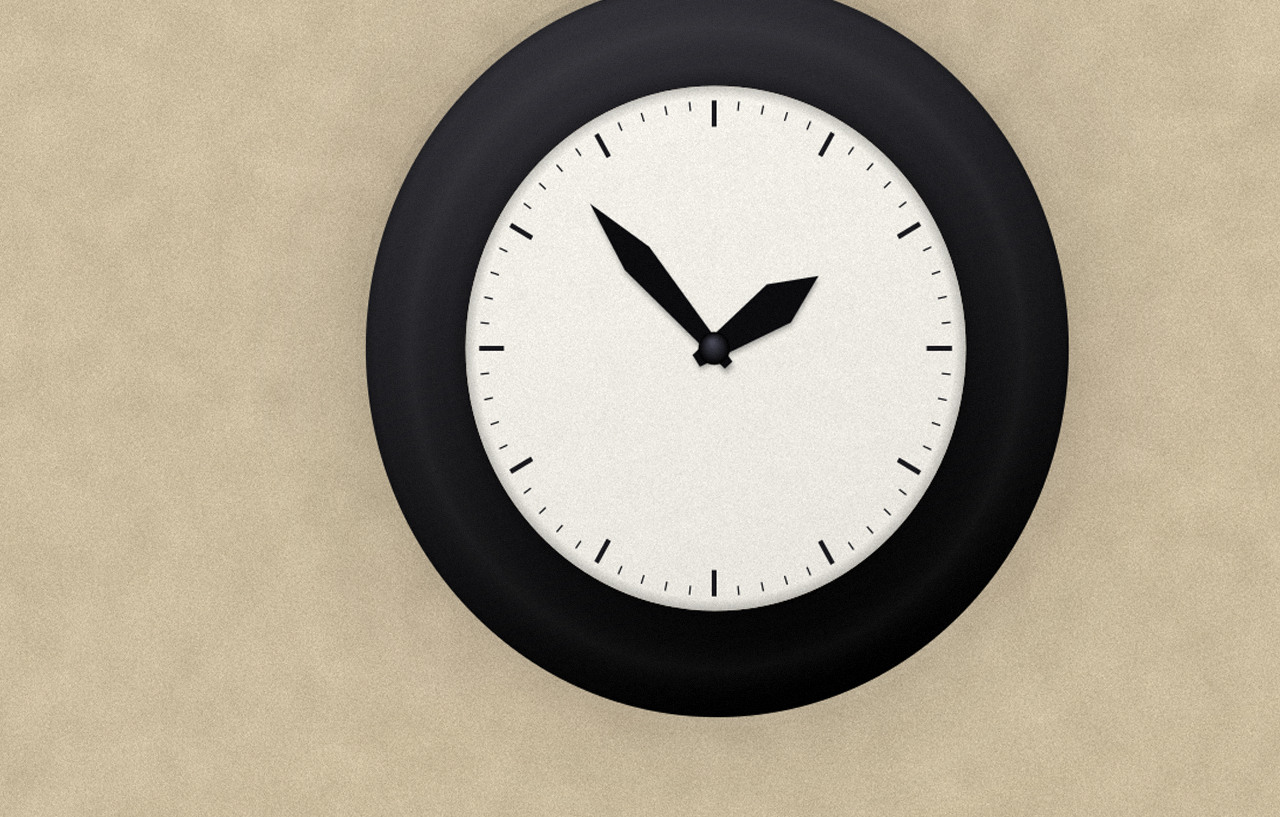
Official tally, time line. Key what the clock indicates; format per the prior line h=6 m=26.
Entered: h=1 m=53
